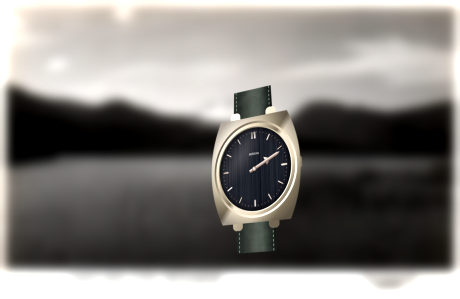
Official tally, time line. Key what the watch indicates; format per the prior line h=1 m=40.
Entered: h=2 m=11
